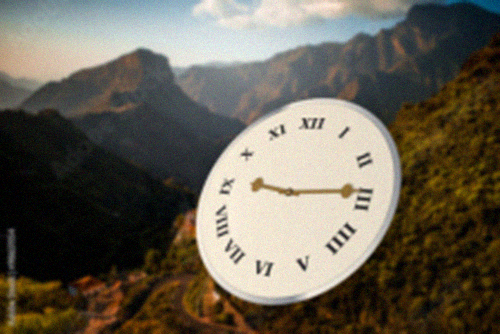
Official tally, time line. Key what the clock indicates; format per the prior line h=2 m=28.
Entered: h=9 m=14
